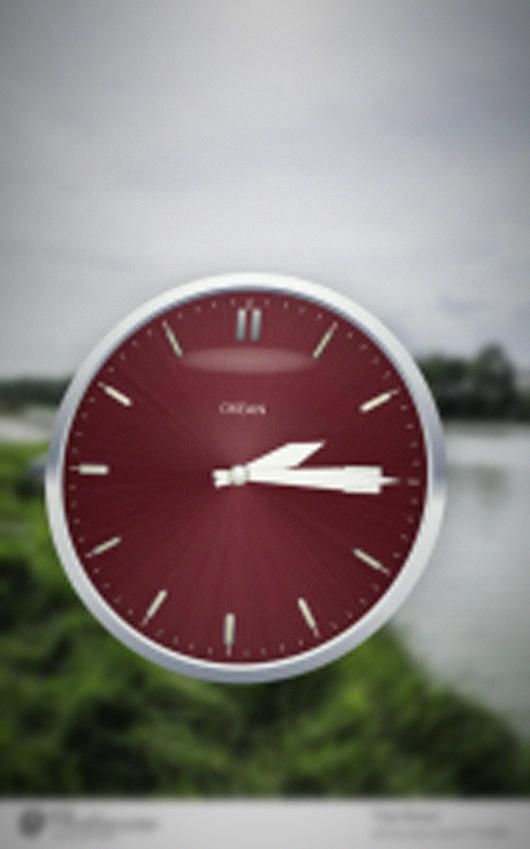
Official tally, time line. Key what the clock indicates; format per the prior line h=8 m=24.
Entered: h=2 m=15
